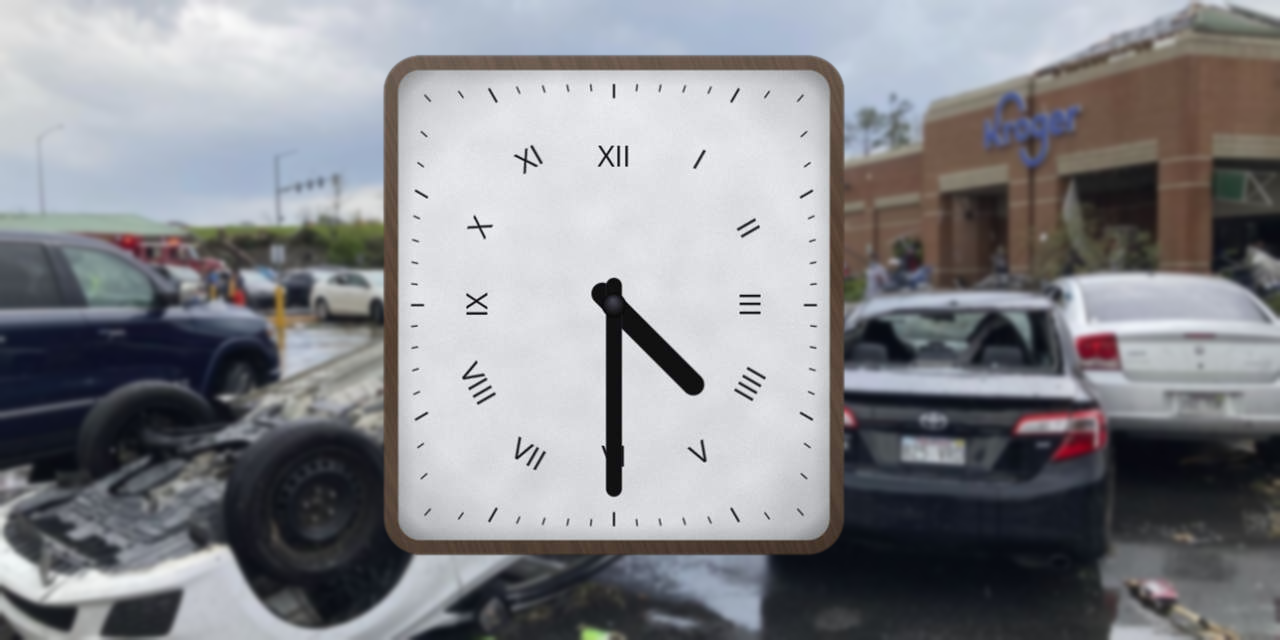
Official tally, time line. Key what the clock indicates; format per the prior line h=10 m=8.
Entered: h=4 m=30
